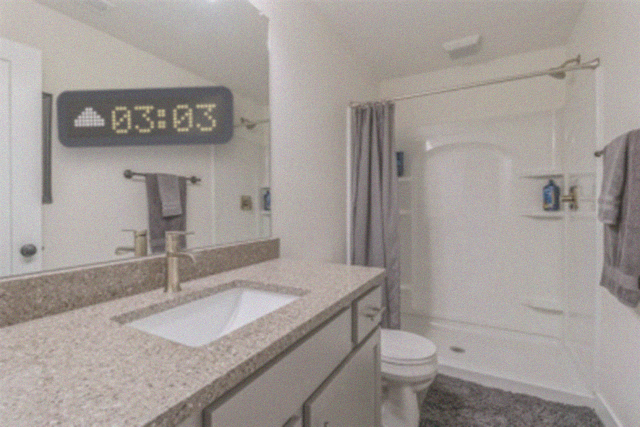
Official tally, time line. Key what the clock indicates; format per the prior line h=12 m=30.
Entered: h=3 m=3
